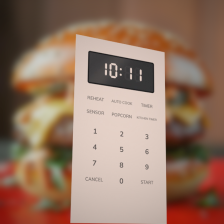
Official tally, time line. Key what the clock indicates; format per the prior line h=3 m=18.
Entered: h=10 m=11
